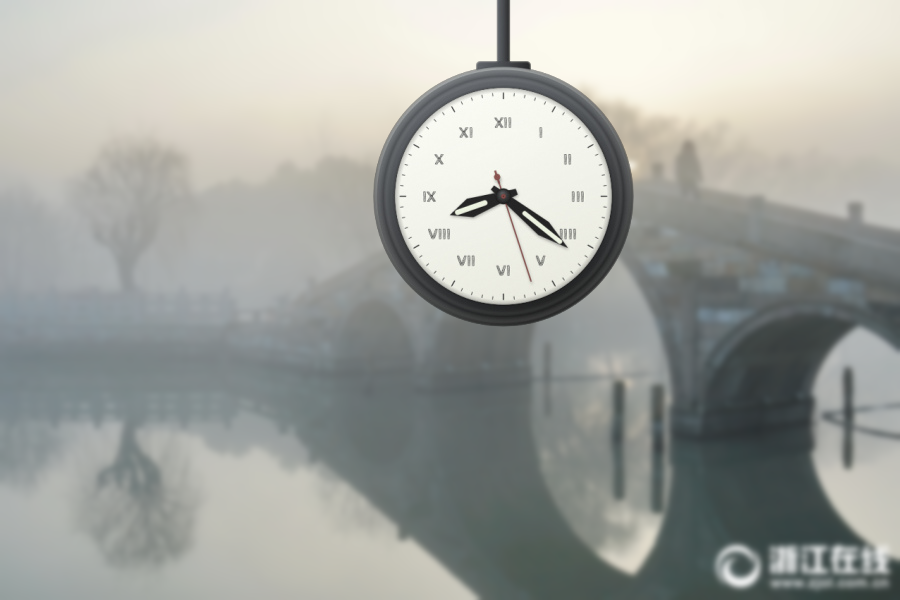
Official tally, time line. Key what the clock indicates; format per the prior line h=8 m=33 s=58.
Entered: h=8 m=21 s=27
